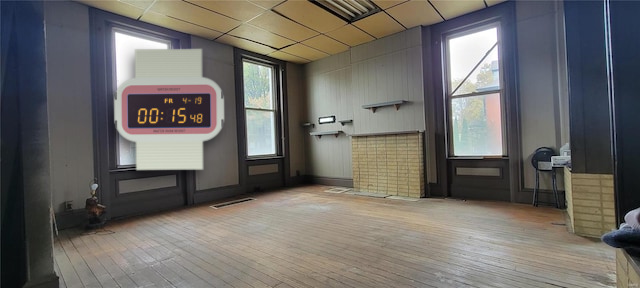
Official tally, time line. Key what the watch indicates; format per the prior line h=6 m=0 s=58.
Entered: h=0 m=15 s=48
